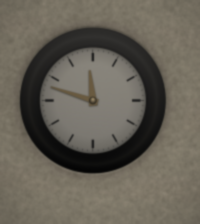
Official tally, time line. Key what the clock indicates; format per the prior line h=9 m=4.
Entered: h=11 m=48
